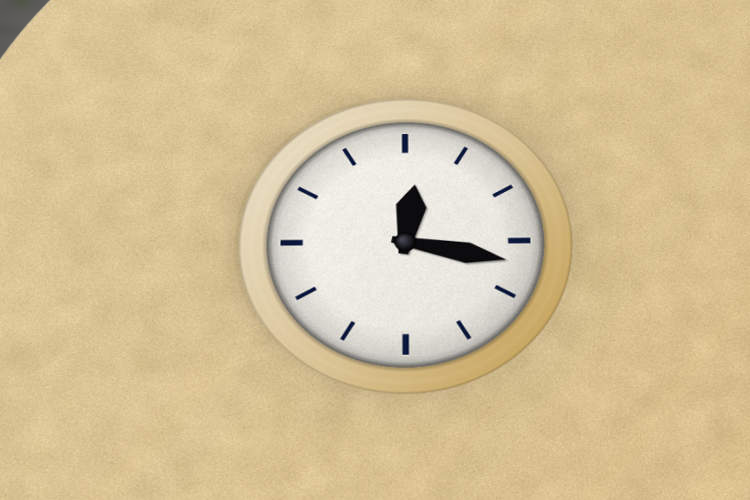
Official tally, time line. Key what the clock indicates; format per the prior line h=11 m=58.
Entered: h=12 m=17
